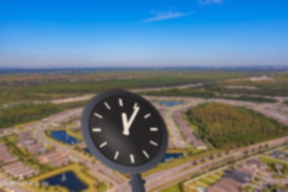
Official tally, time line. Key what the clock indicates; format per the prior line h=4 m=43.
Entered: h=12 m=6
